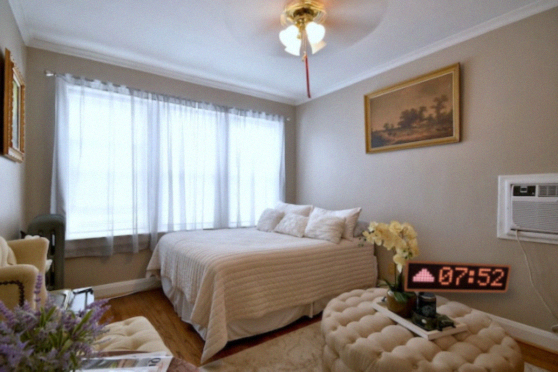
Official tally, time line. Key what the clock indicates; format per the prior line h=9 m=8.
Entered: h=7 m=52
